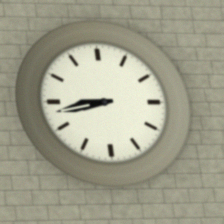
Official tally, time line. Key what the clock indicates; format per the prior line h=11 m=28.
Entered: h=8 m=43
